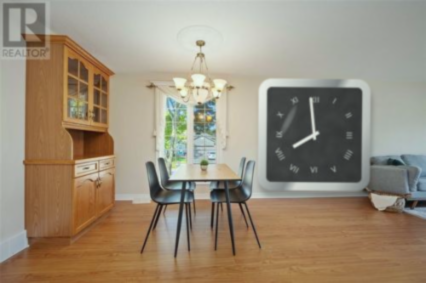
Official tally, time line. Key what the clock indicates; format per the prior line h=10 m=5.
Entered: h=7 m=59
